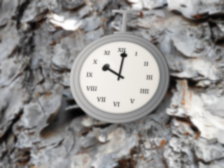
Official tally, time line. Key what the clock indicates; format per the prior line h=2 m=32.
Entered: h=10 m=1
